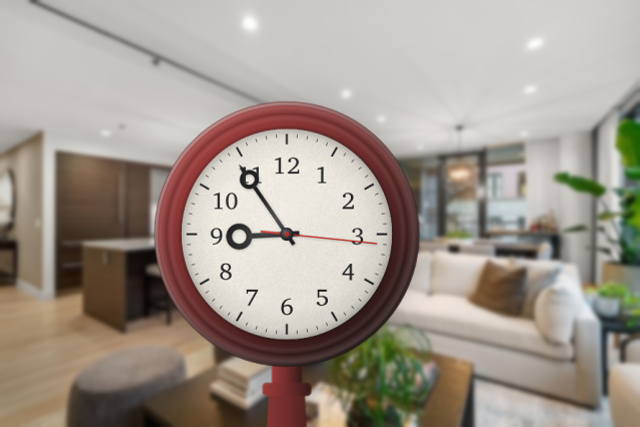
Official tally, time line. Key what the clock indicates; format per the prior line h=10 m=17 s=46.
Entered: h=8 m=54 s=16
